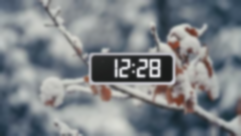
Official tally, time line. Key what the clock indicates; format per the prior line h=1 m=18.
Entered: h=12 m=28
